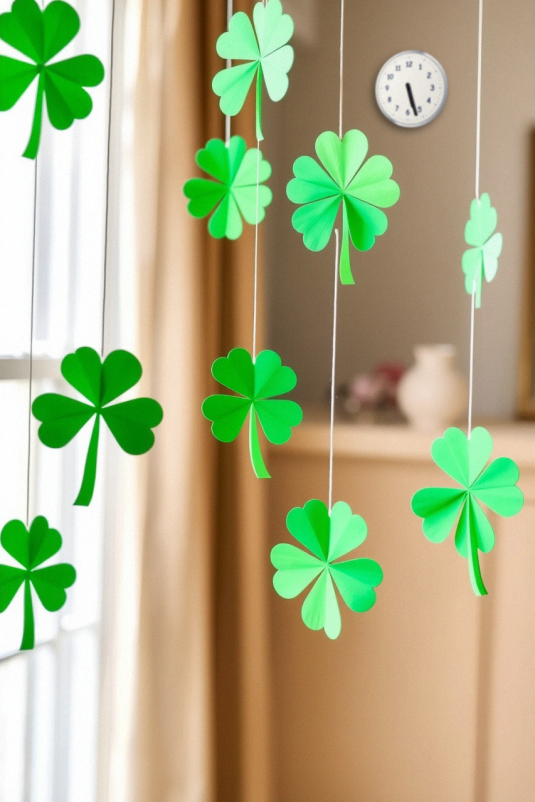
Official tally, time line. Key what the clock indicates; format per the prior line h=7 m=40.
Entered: h=5 m=27
